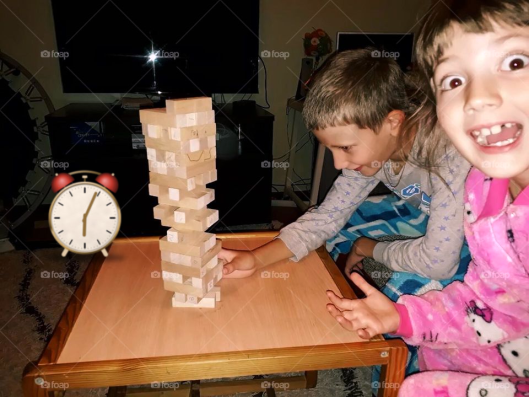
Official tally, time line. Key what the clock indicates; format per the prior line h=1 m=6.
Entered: h=6 m=4
